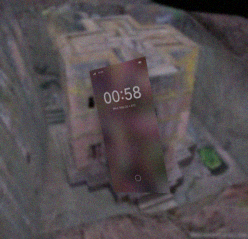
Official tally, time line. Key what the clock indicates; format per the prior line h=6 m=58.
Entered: h=0 m=58
